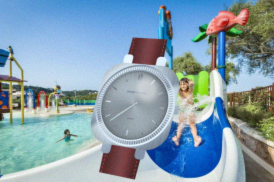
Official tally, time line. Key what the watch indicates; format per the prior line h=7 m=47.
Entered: h=7 m=38
